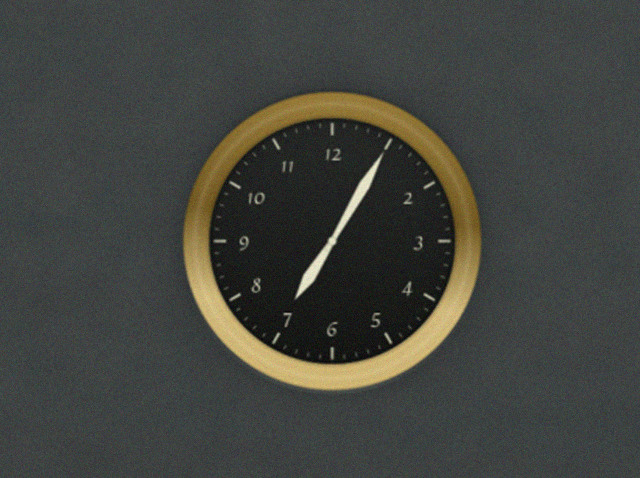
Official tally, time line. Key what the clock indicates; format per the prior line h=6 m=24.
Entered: h=7 m=5
